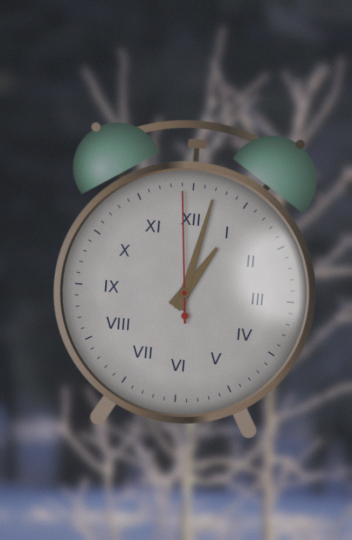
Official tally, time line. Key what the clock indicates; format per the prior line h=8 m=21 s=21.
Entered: h=1 m=1 s=59
